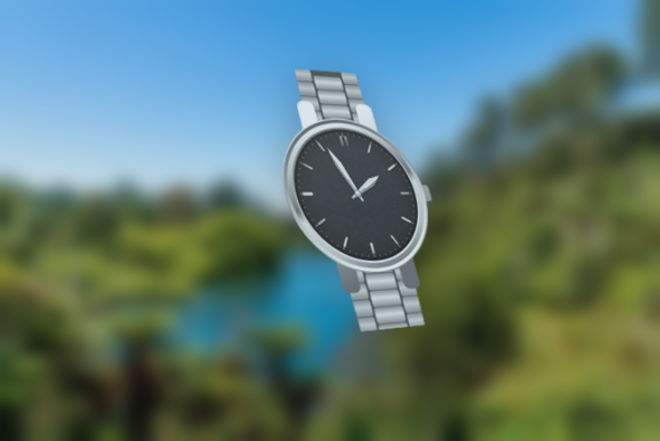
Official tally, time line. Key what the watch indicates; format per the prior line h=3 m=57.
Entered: h=1 m=56
